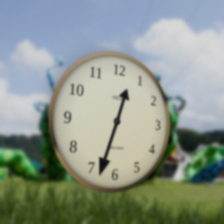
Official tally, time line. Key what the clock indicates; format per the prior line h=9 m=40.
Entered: h=12 m=33
